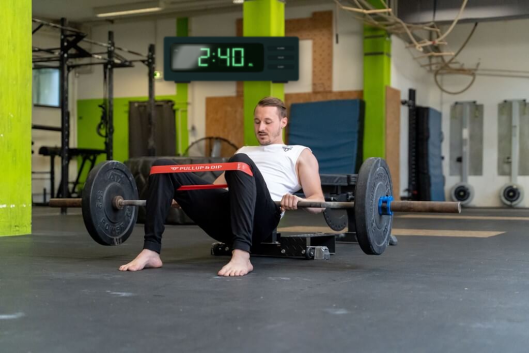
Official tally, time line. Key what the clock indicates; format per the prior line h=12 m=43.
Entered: h=2 m=40
